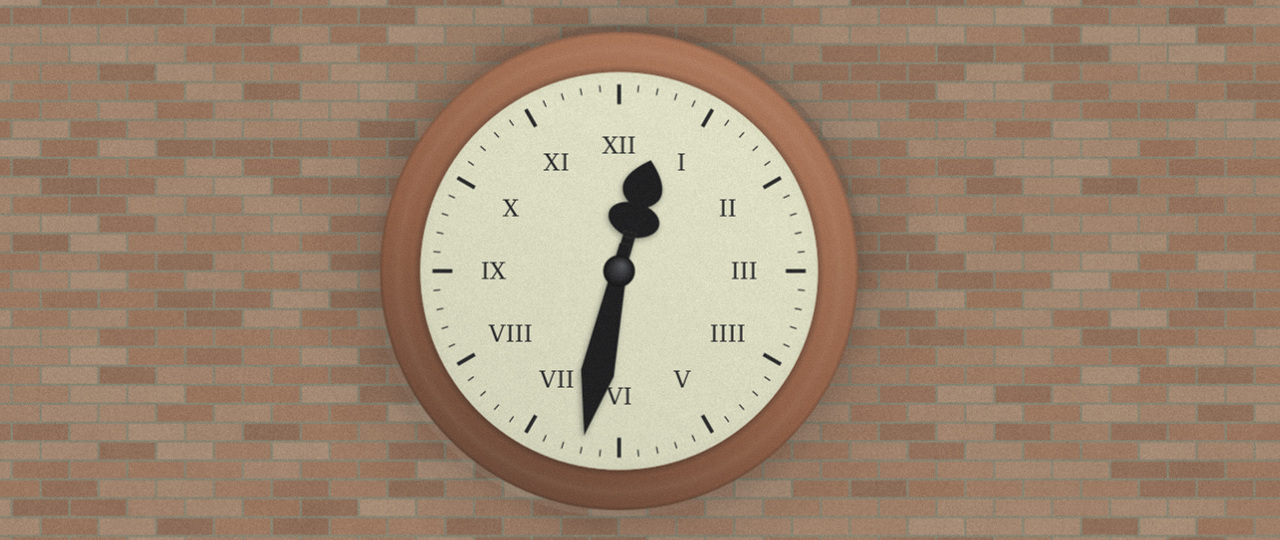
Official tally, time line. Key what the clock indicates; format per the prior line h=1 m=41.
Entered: h=12 m=32
